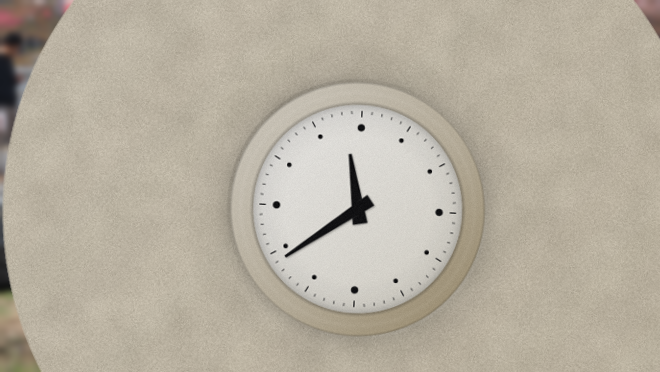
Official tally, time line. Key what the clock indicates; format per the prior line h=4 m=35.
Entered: h=11 m=39
